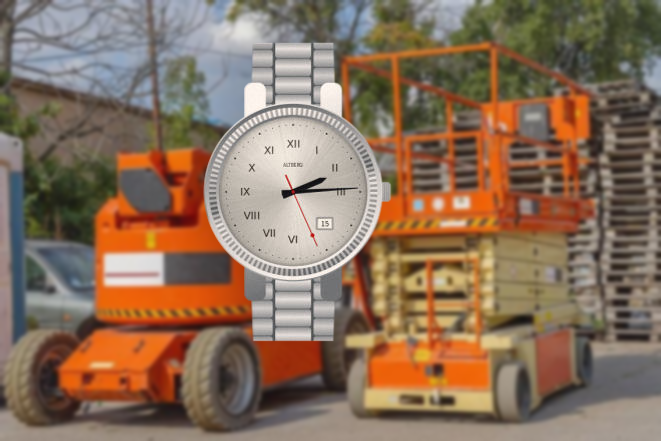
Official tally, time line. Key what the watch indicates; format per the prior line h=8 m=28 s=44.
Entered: h=2 m=14 s=26
